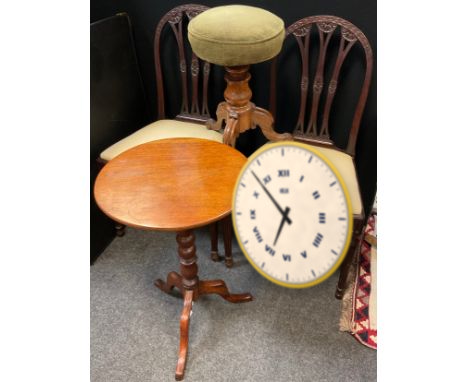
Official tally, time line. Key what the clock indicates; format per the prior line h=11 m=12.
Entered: h=6 m=53
